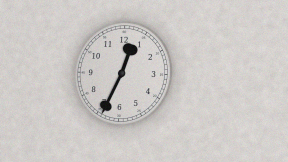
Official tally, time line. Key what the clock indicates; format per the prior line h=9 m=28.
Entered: h=12 m=34
